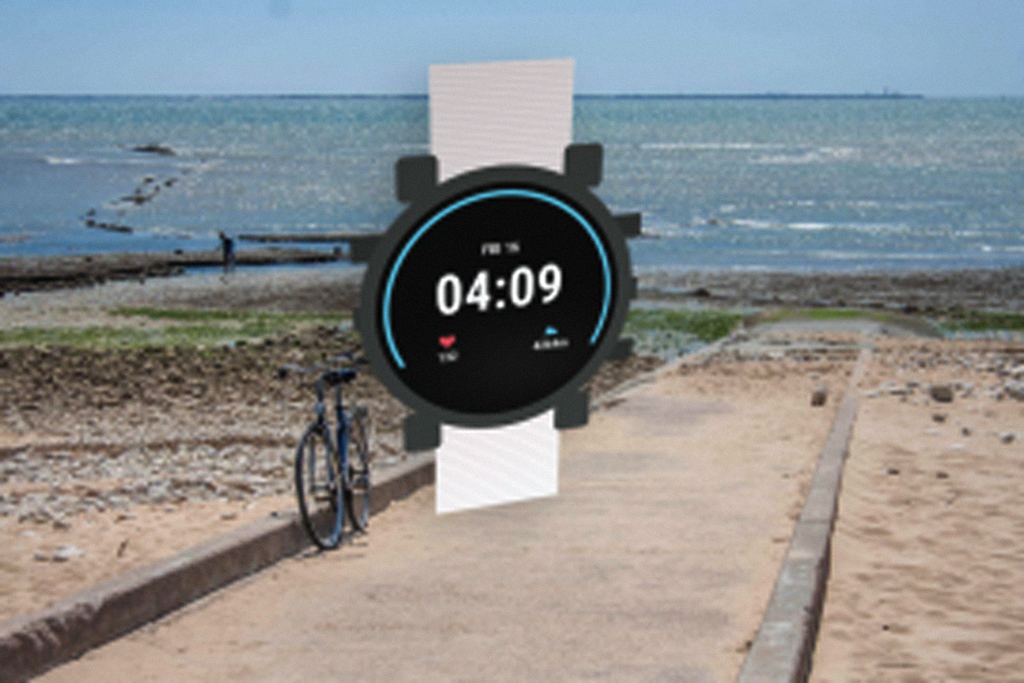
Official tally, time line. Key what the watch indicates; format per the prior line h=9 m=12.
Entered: h=4 m=9
